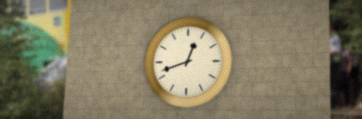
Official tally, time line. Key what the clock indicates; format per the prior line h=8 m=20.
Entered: h=12 m=42
